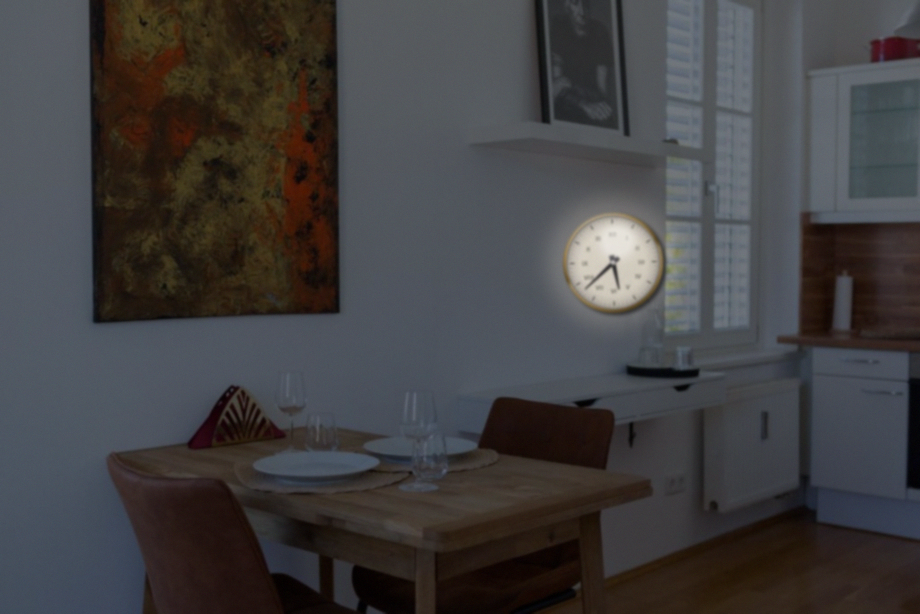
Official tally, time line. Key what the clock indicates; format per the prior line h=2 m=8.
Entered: h=5 m=38
